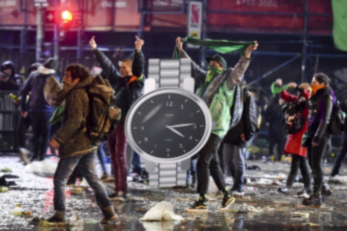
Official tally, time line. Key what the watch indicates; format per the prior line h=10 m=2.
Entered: h=4 m=14
